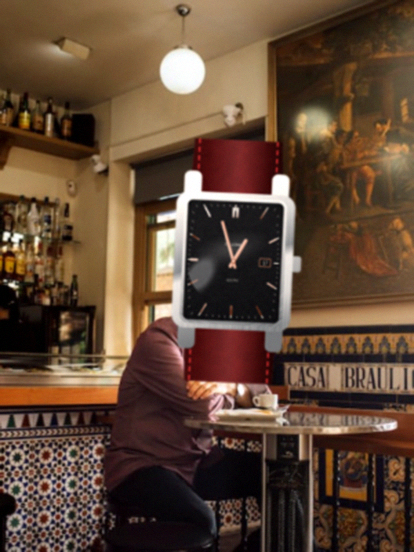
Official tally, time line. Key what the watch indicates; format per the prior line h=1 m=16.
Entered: h=12 m=57
